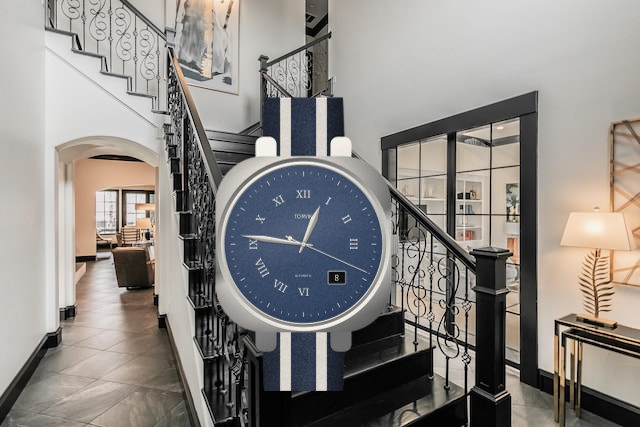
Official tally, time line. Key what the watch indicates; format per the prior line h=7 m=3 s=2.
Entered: h=12 m=46 s=19
